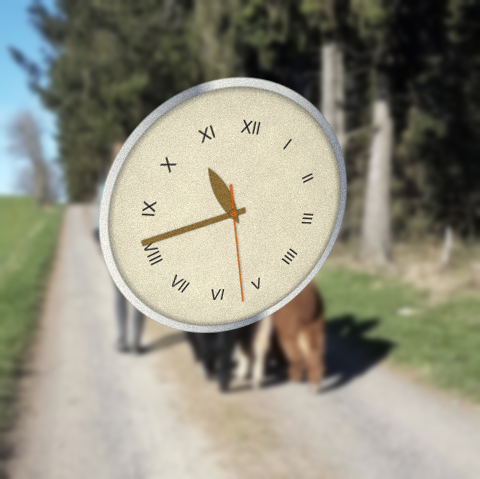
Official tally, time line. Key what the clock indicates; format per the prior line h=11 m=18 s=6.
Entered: h=10 m=41 s=27
